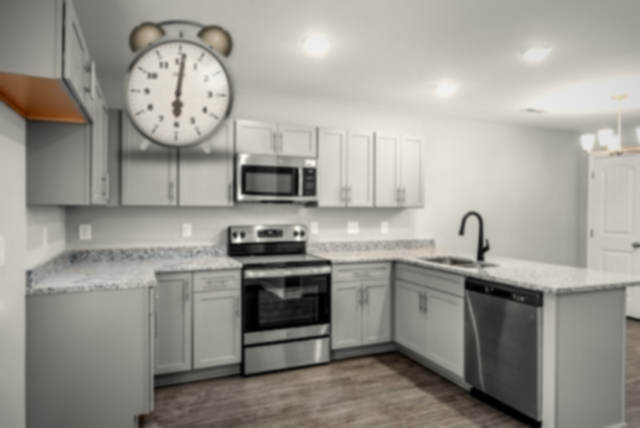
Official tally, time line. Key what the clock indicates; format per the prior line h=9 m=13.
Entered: h=6 m=1
